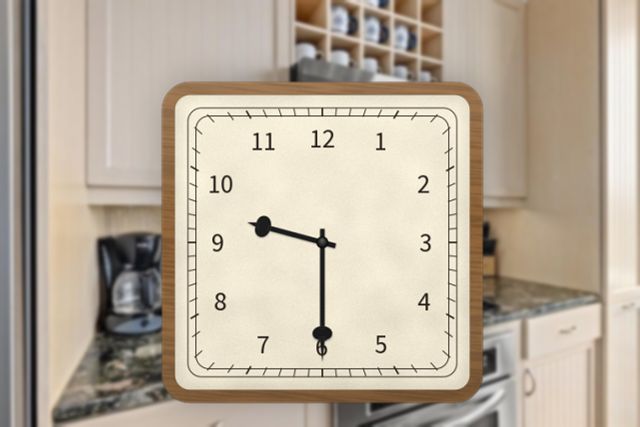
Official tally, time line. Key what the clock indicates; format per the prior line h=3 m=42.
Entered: h=9 m=30
